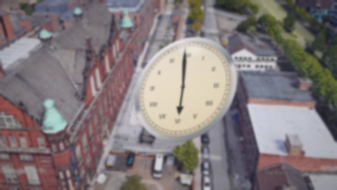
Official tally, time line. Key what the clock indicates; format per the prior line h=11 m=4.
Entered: h=5 m=59
